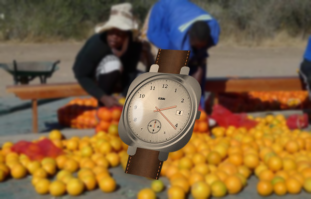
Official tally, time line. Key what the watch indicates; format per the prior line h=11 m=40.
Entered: h=2 m=21
